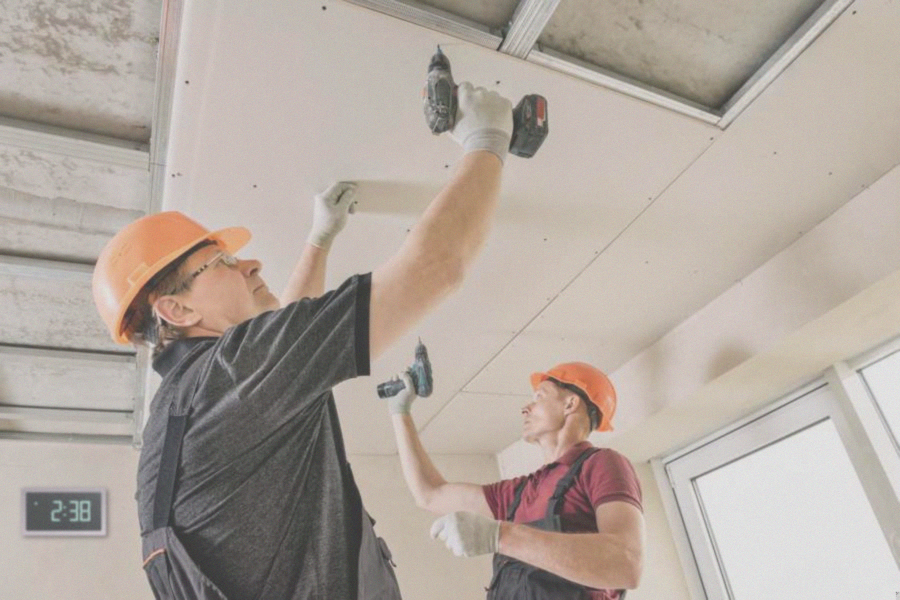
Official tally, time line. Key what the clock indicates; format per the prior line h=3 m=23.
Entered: h=2 m=38
